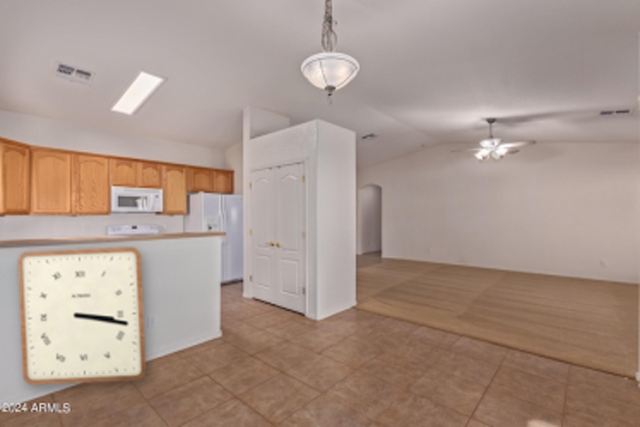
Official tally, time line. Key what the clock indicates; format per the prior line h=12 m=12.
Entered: h=3 m=17
